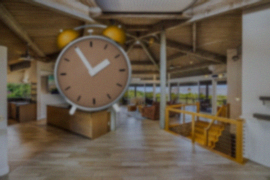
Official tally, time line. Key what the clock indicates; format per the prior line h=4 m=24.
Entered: h=1 m=55
